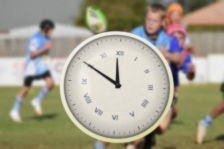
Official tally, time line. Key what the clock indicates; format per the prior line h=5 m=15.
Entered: h=11 m=50
